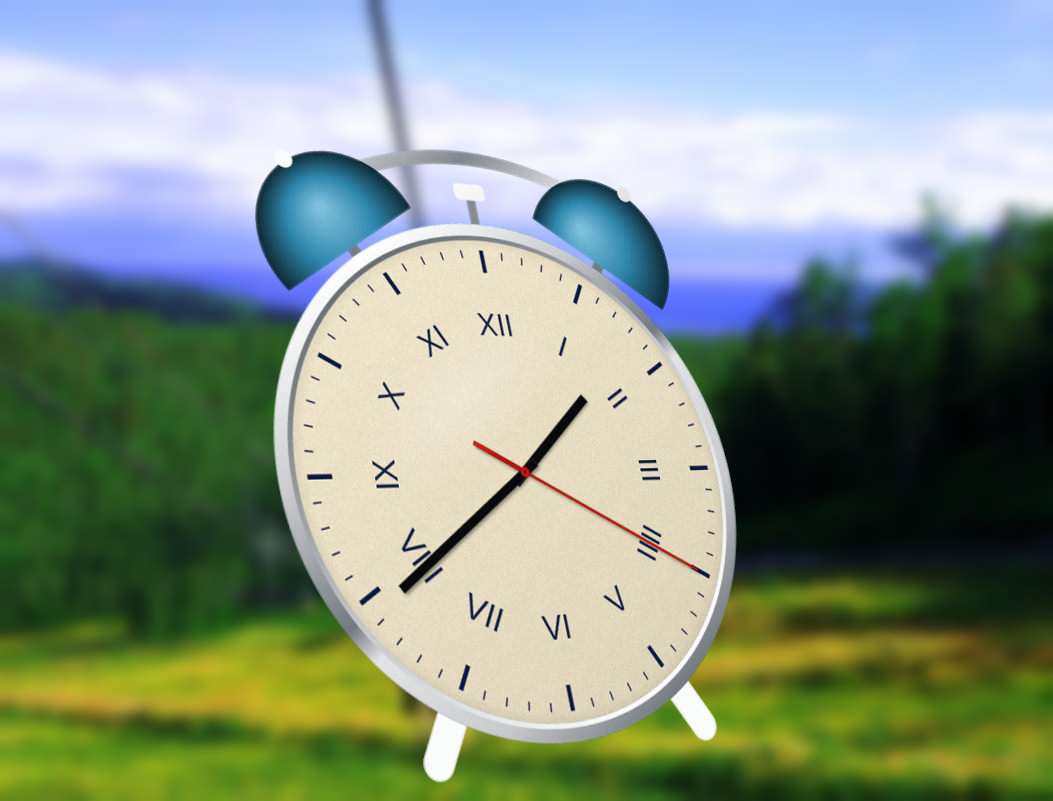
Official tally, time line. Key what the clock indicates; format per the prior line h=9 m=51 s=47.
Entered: h=1 m=39 s=20
